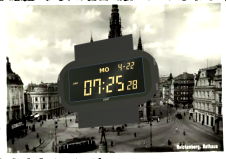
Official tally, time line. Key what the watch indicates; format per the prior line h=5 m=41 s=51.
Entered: h=7 m=25 s=28
